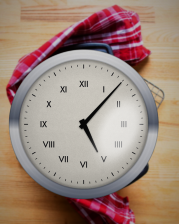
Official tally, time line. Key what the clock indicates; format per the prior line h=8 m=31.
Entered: h=5 m=7
